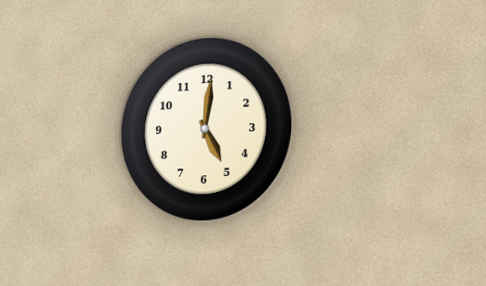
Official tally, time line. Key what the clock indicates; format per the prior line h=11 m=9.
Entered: h=5 m=1
